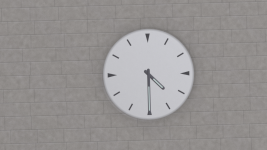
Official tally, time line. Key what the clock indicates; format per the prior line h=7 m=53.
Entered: h=4 m=30
